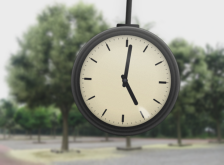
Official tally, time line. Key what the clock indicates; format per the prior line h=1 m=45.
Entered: h=5 m=1
